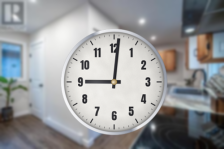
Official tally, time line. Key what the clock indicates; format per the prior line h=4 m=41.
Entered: h=9 m=1
